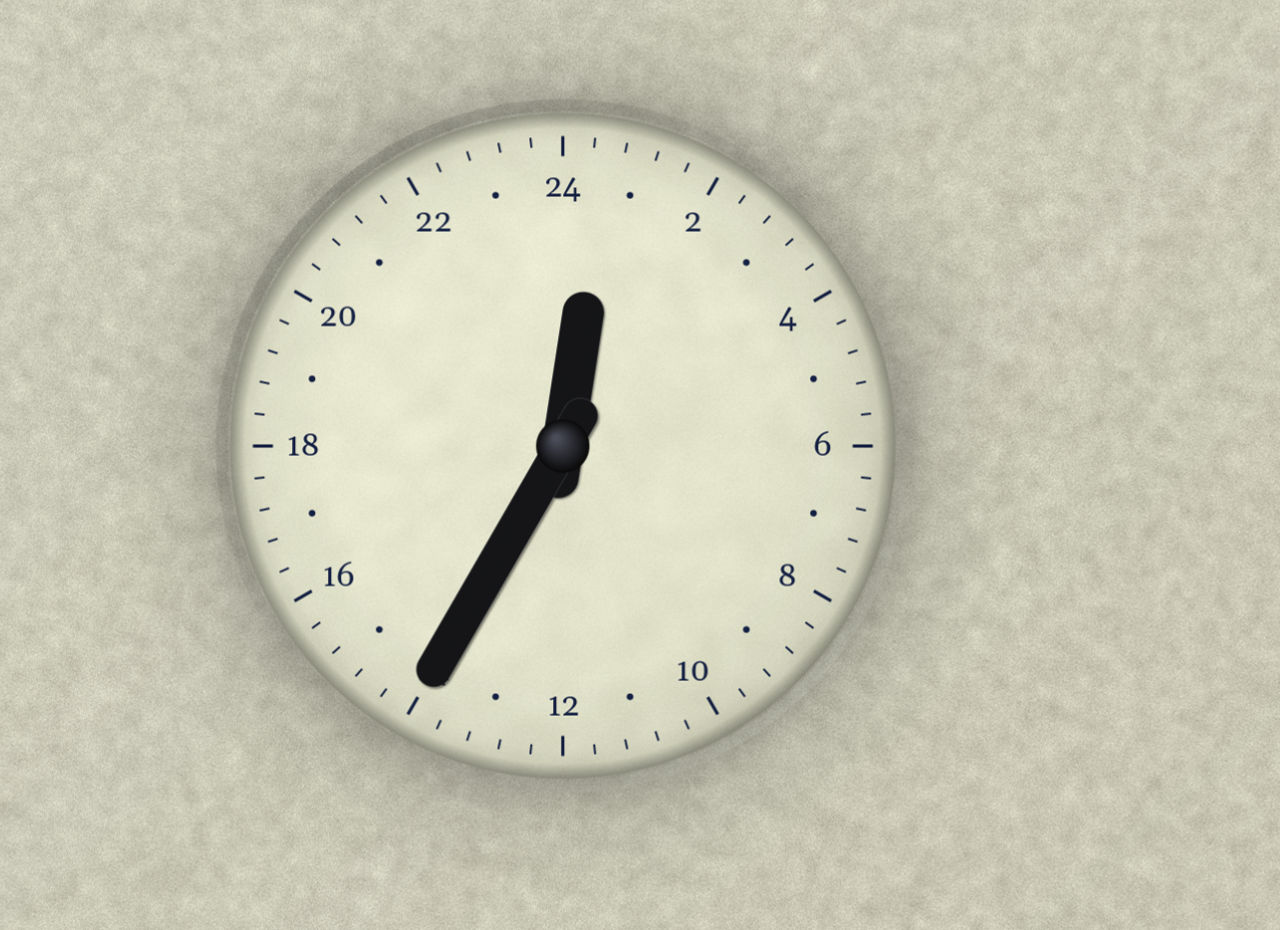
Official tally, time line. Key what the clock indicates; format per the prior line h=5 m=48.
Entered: h=0 m=35
